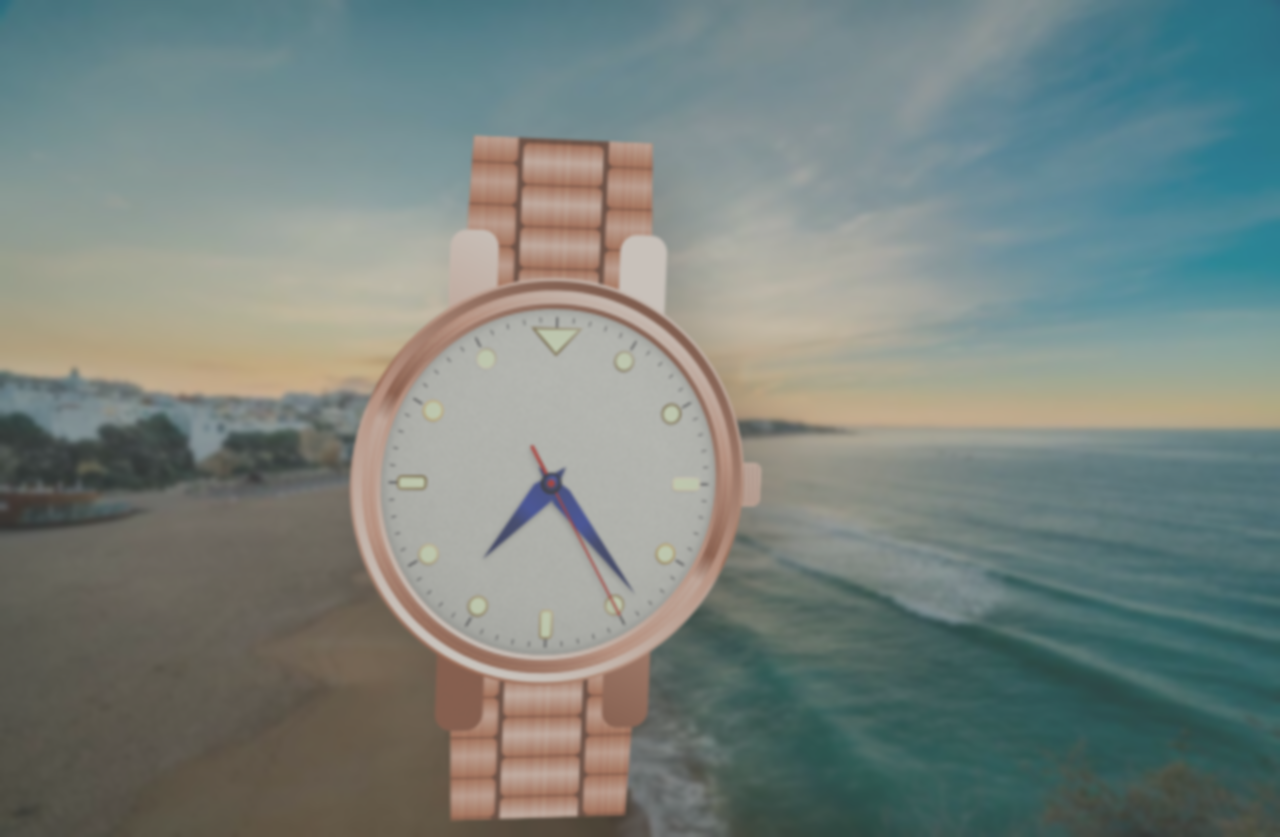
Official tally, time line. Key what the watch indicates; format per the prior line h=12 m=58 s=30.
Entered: h=7 m=23 s=25
